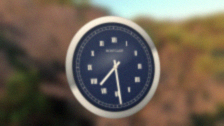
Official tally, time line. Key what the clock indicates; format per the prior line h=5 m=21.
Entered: h=7 m=29
